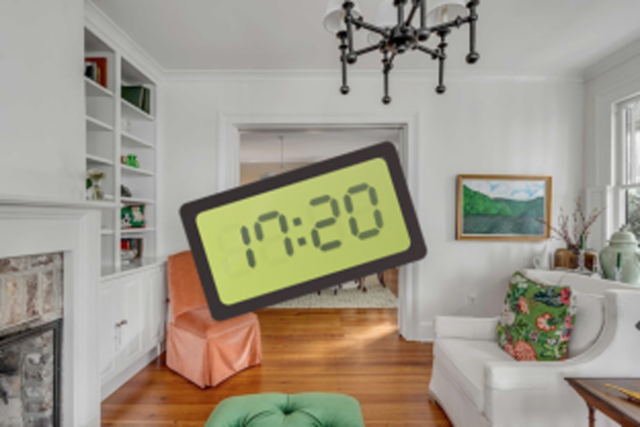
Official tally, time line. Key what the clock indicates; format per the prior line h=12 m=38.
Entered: h=17 m=20
